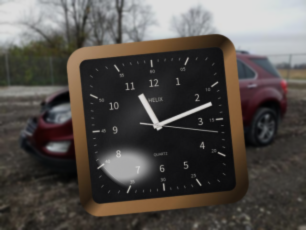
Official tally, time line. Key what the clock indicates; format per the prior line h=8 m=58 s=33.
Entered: h=11 m=12 s=17
